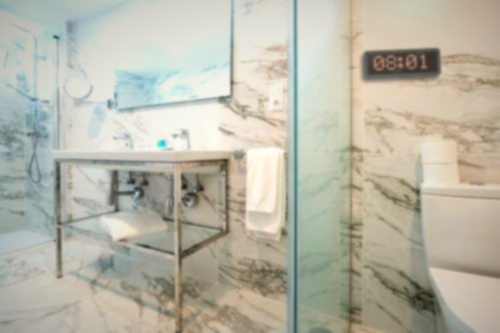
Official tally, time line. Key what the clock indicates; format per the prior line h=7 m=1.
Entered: h=8 m=1
